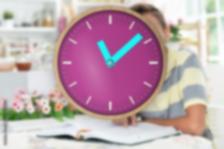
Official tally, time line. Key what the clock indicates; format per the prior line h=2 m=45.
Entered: h=11 m=8
